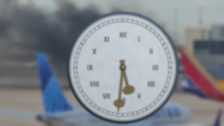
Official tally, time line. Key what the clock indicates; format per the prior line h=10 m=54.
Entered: h=5 m=31
